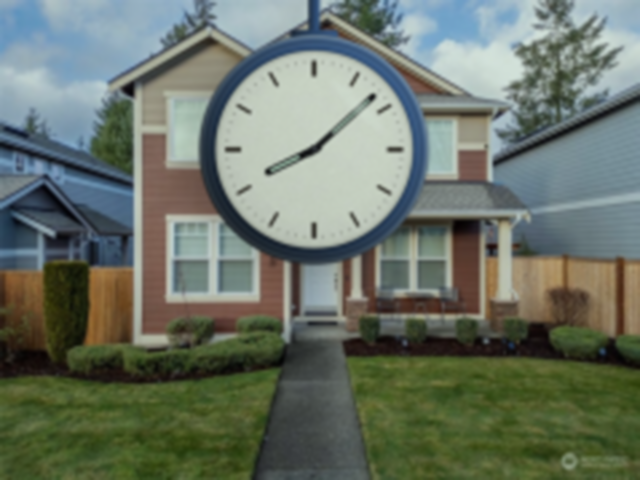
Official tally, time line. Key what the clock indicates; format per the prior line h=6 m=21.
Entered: h=8 m=8
